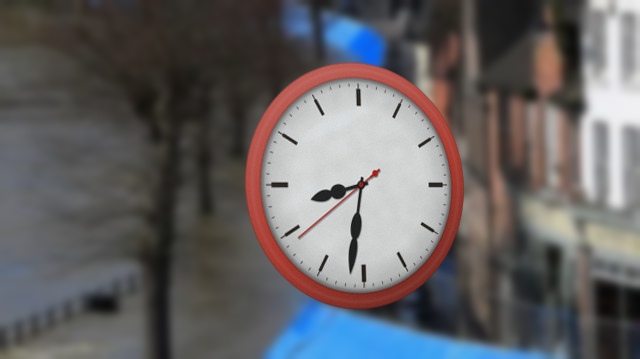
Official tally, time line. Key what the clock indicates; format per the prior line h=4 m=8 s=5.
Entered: h=8 m=31 s=39
